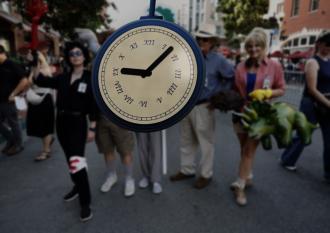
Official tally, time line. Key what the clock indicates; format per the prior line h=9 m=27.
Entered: h=9 m=7
